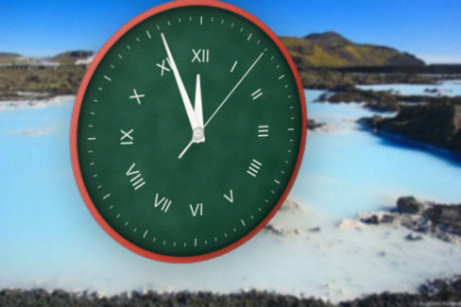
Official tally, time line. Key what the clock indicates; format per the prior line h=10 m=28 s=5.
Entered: h=11 m=56 s=7
